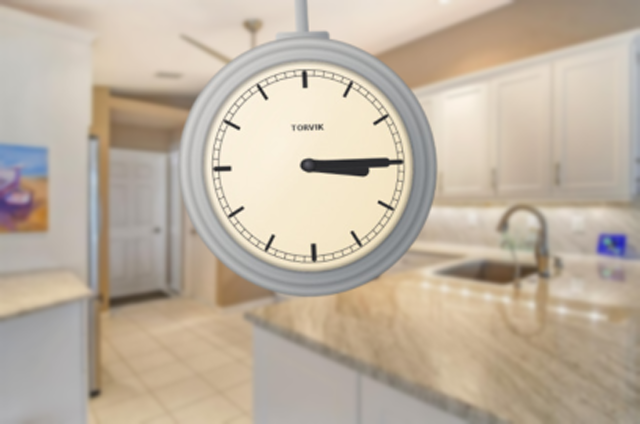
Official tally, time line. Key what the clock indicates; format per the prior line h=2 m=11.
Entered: h=3 m=15
